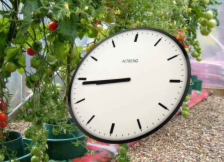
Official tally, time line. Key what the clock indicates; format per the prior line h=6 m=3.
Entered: h=8 m=44
